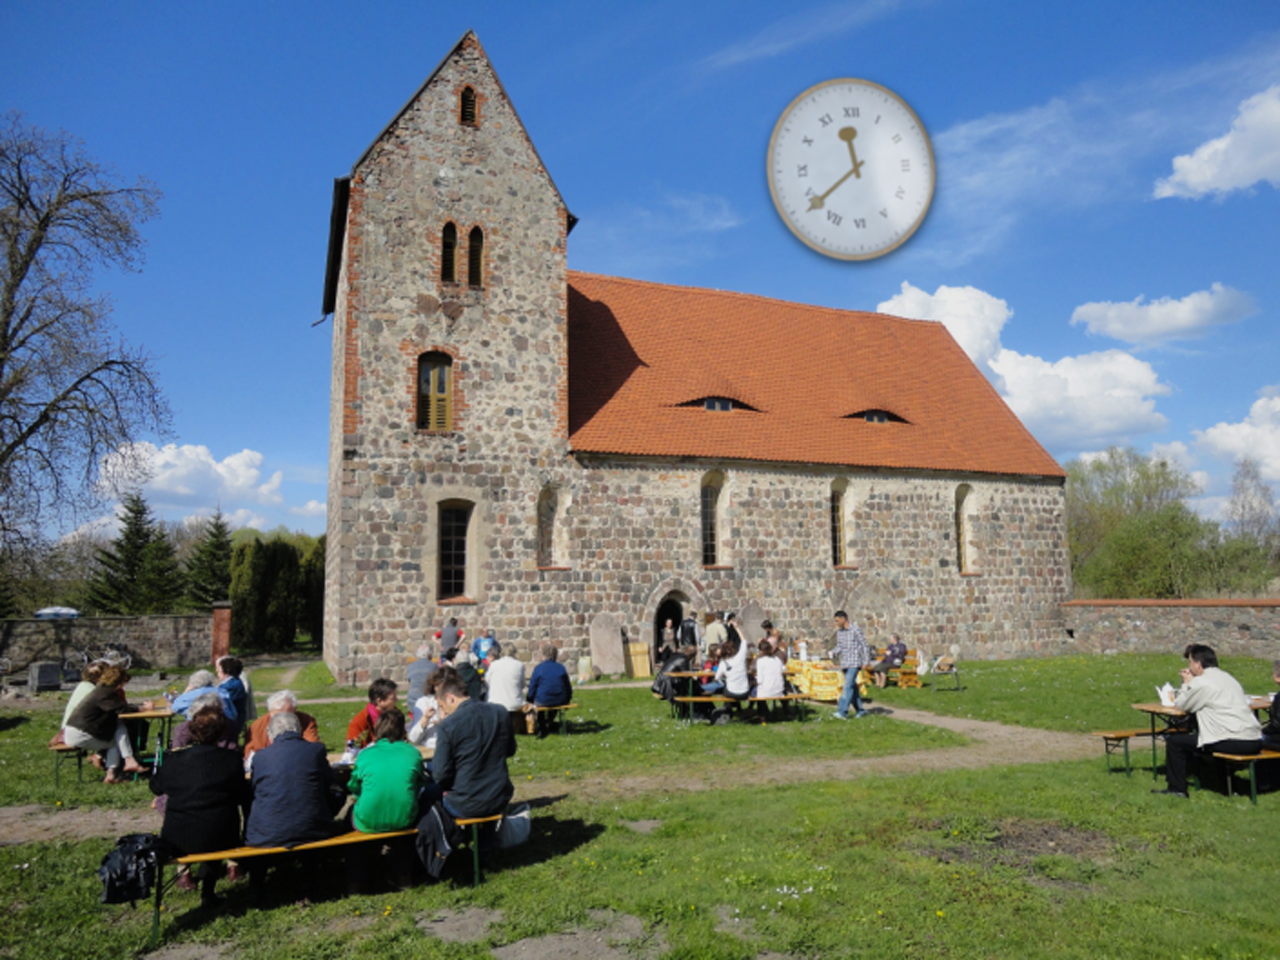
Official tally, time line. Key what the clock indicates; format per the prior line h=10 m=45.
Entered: h=11 m=39
